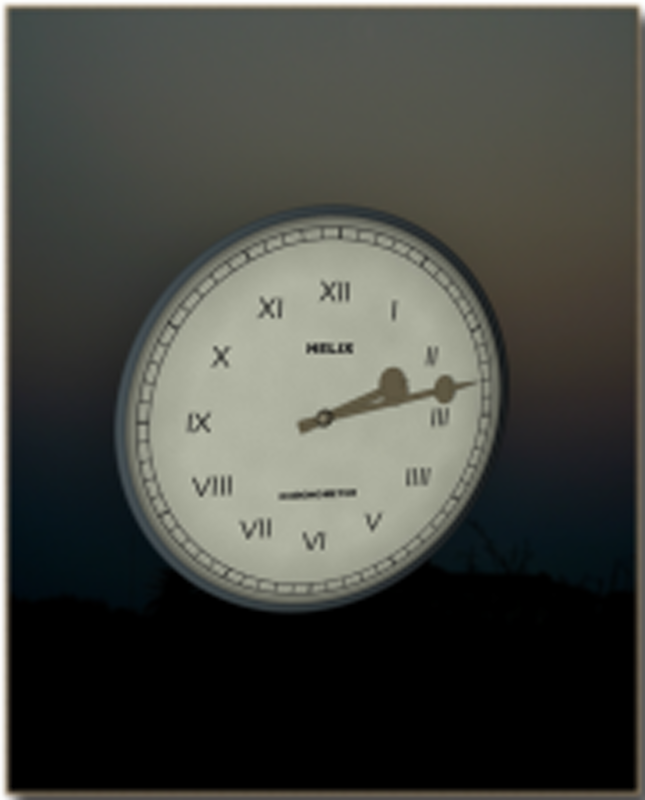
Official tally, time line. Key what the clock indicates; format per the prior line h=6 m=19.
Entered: h=2 m=13
